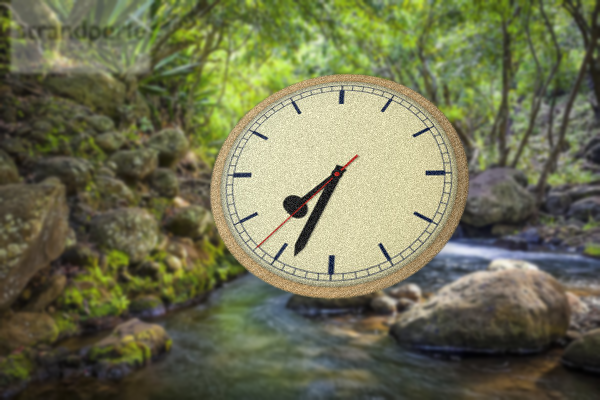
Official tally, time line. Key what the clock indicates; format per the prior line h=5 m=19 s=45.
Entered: h=7 m=33 s=37
